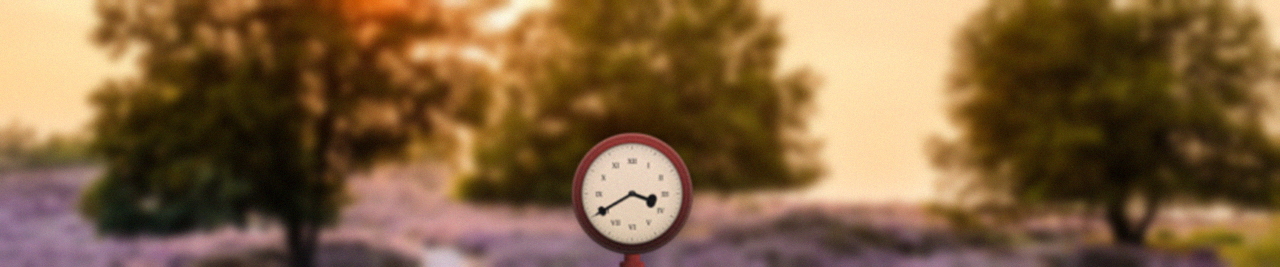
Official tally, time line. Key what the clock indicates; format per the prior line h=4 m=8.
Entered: h=3 m=40
